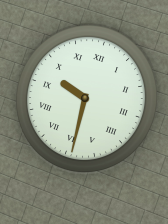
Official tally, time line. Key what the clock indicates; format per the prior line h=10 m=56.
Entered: h=9 m=29
